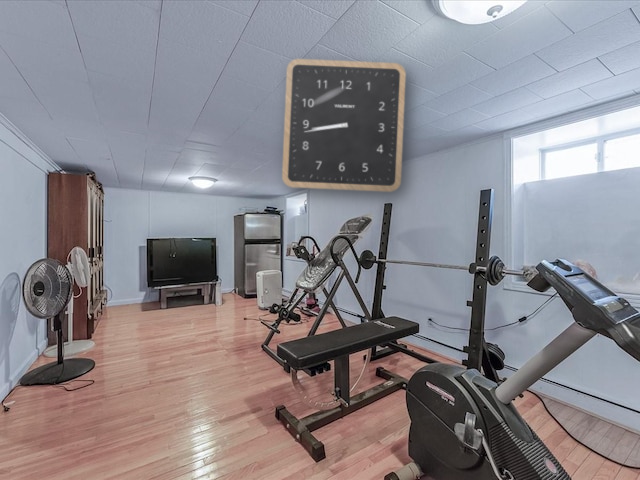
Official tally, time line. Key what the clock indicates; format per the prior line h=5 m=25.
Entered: h=8 m=43
